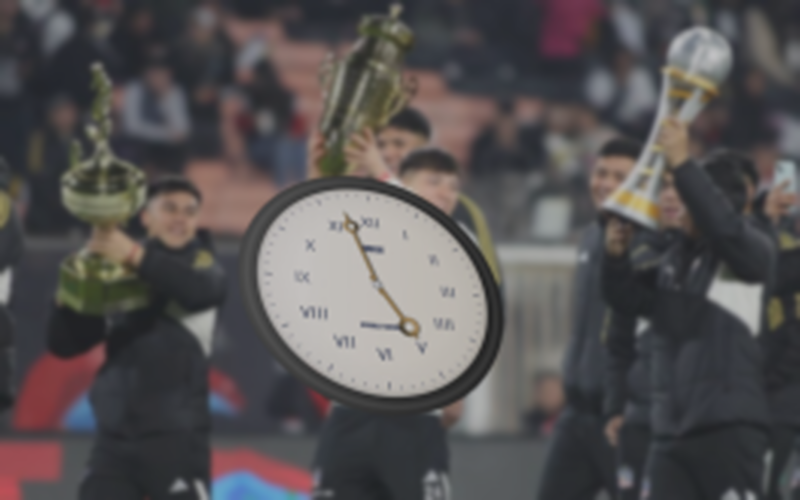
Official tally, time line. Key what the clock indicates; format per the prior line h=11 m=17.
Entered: h=4 m=57
